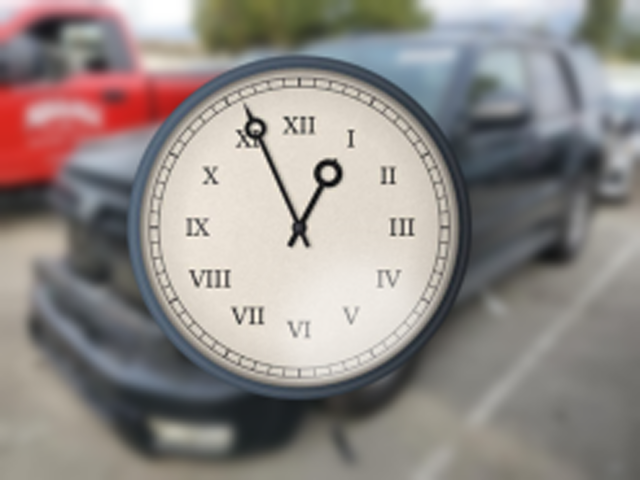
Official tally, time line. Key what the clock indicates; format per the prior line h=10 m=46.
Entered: h=12 m=56
